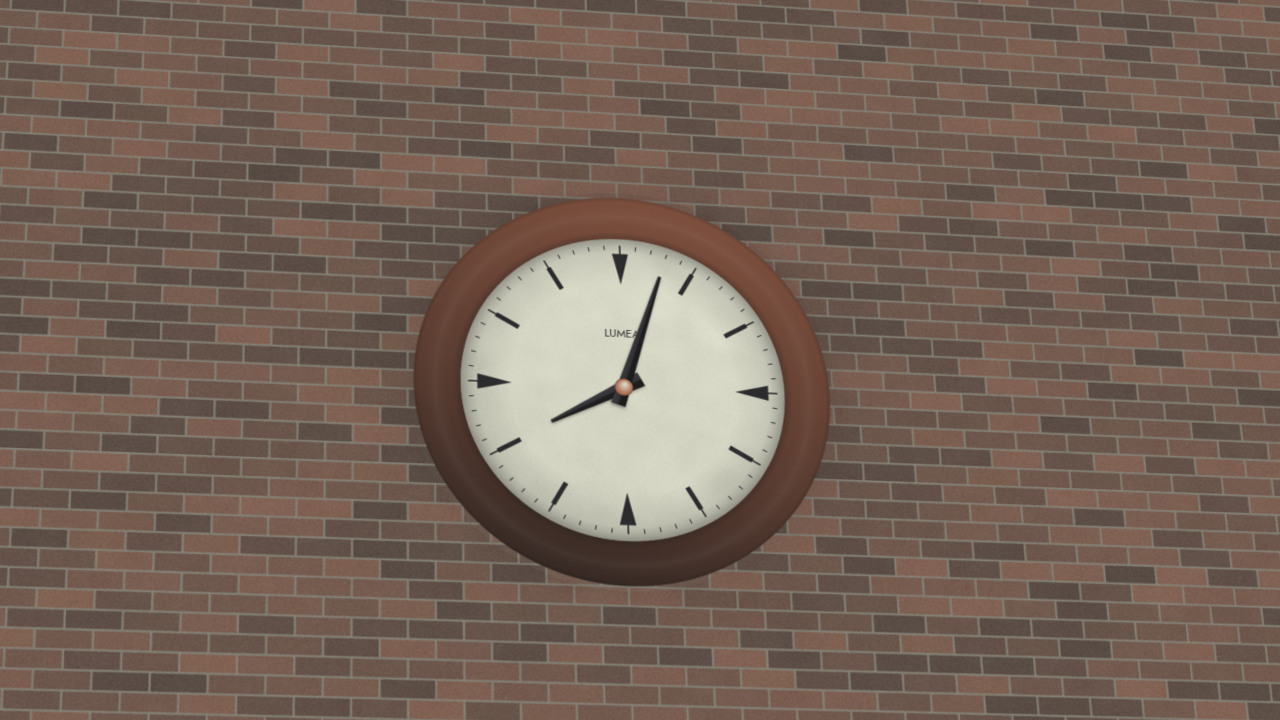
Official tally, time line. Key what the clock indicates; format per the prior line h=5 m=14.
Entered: h=8 m=3
